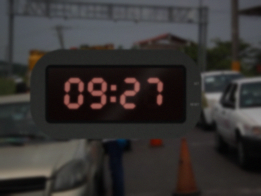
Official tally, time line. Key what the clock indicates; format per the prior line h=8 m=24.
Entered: h=9 m=27
